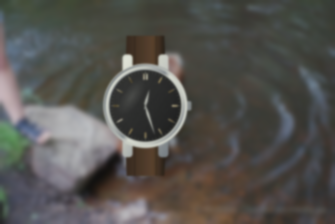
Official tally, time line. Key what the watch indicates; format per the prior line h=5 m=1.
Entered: h=12 m=27
